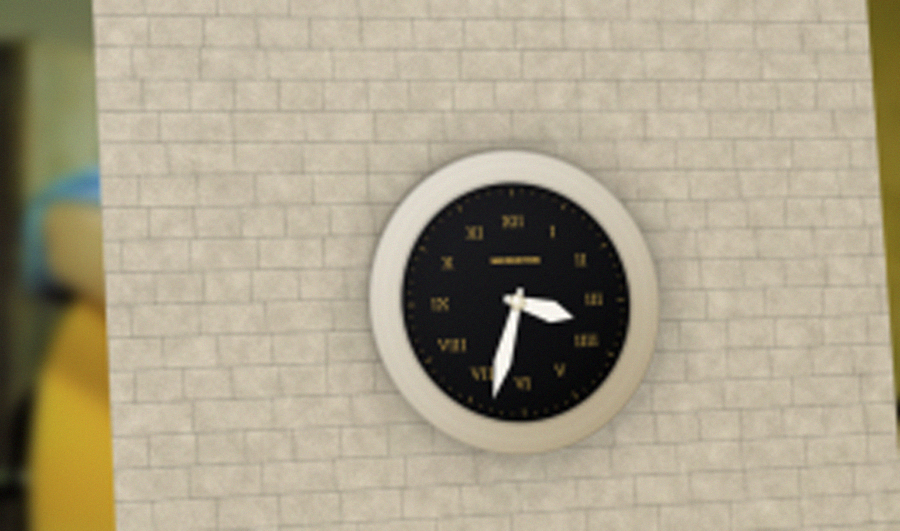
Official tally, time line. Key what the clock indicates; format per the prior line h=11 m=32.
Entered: h=3 m=33
